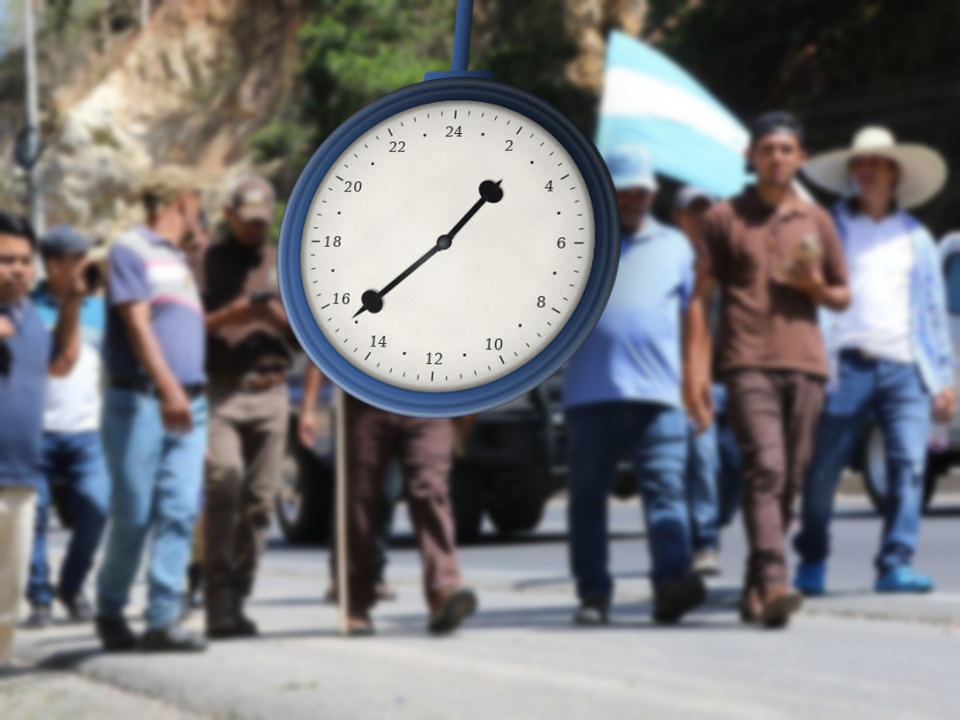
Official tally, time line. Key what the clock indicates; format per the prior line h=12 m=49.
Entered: h=2 m=38
